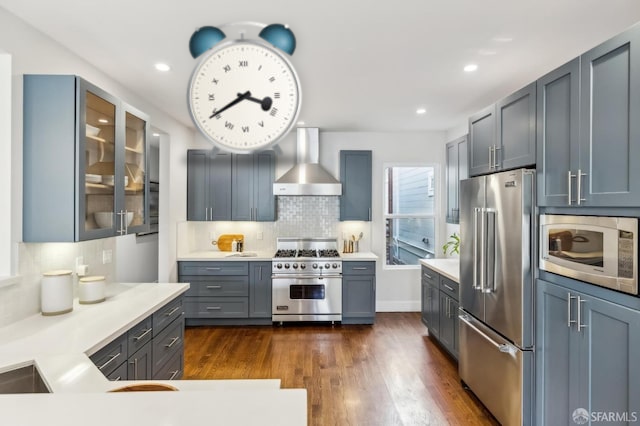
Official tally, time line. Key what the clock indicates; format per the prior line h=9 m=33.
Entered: h=3 m=40
